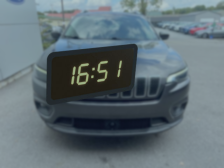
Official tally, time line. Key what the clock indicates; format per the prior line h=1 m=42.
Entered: h=16 m=51
